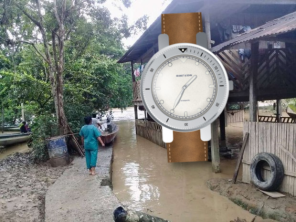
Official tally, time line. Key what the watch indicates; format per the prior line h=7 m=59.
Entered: h=1 m=35
